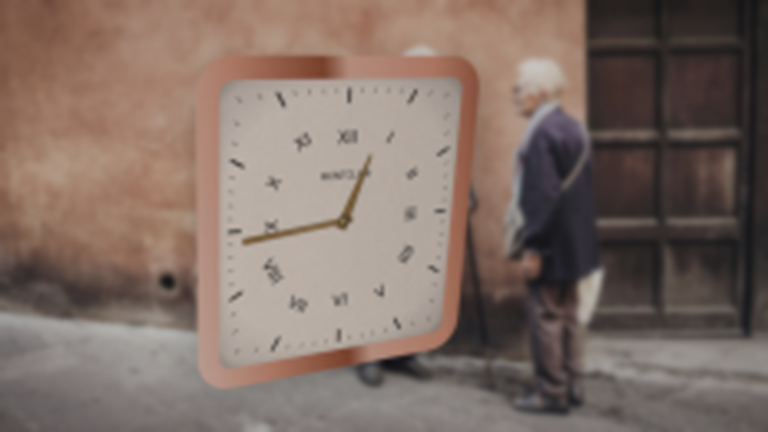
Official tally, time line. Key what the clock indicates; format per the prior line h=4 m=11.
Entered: h=12 m=44
